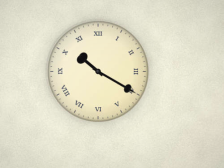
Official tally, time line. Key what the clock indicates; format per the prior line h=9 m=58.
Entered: h=10 m=20
